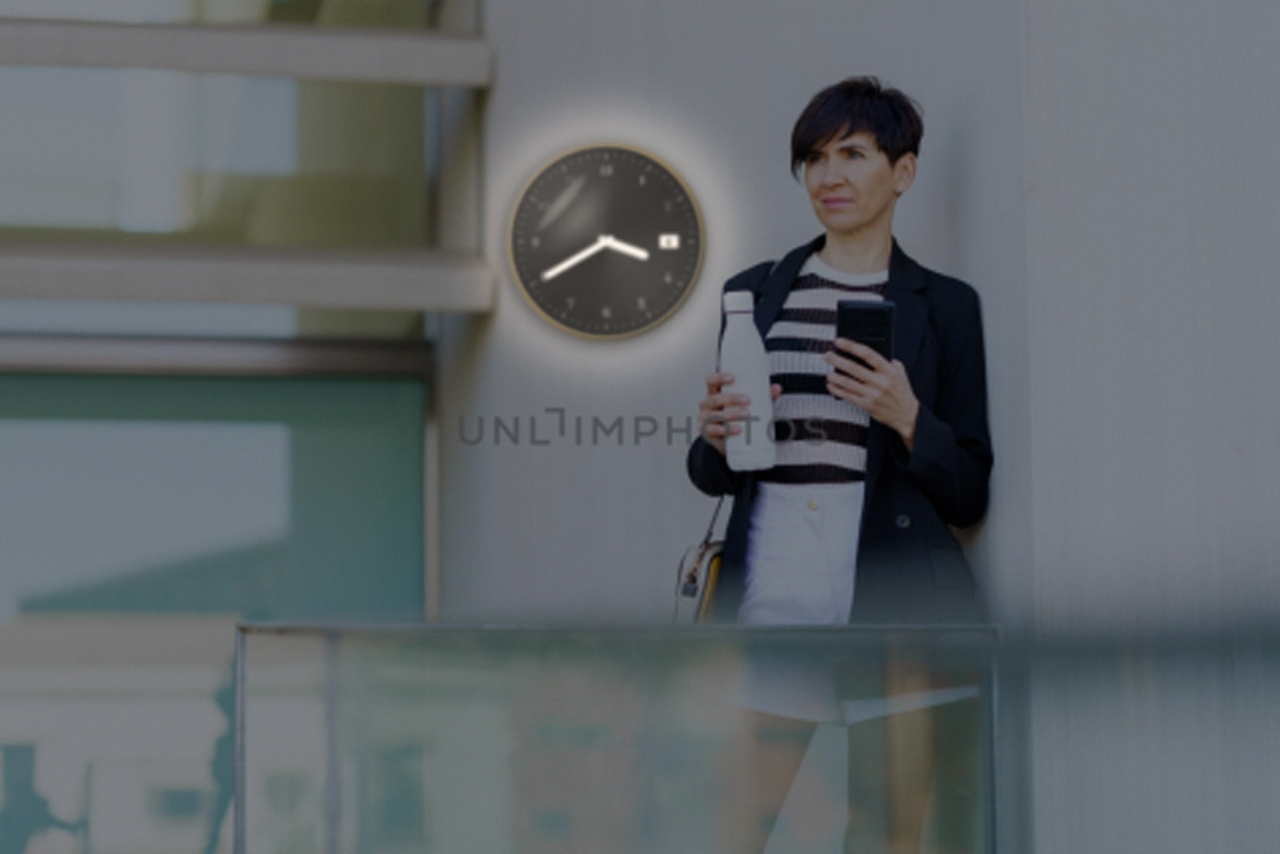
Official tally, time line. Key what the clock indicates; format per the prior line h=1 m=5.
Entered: h=3 m=40
